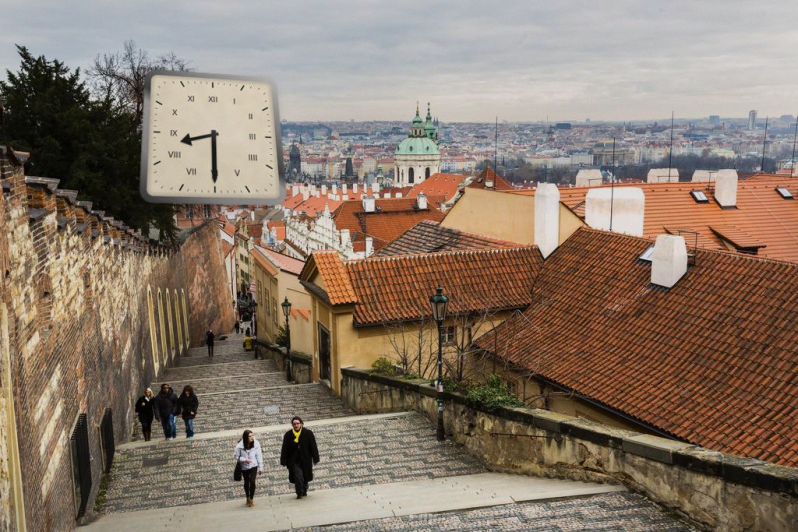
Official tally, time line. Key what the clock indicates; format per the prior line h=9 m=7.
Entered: h=8 m=30
